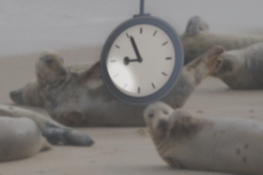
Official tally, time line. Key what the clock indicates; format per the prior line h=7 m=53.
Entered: h=8 m=56
